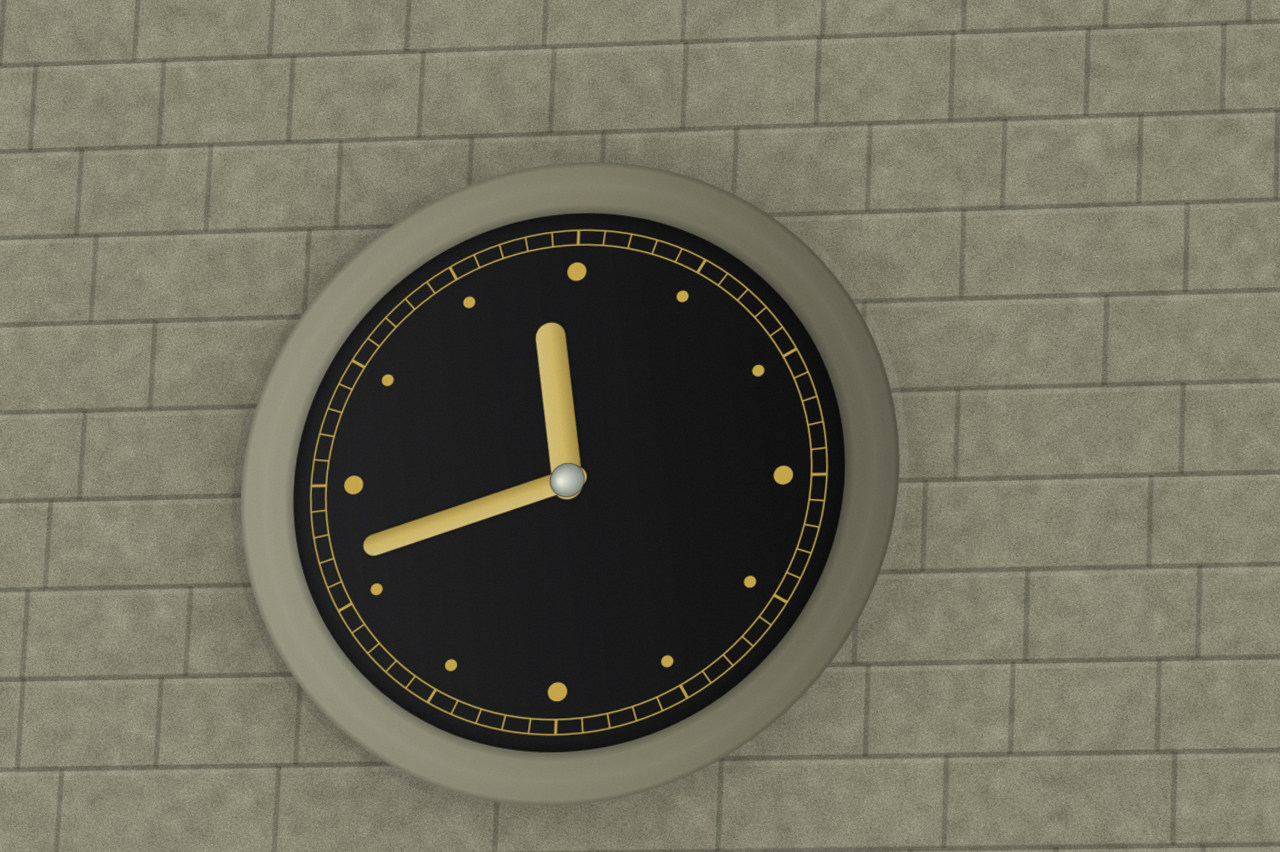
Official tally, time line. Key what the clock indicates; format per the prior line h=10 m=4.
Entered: h=11 m=42
